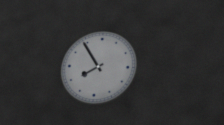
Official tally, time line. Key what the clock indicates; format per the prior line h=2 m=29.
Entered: h=7 m=54
